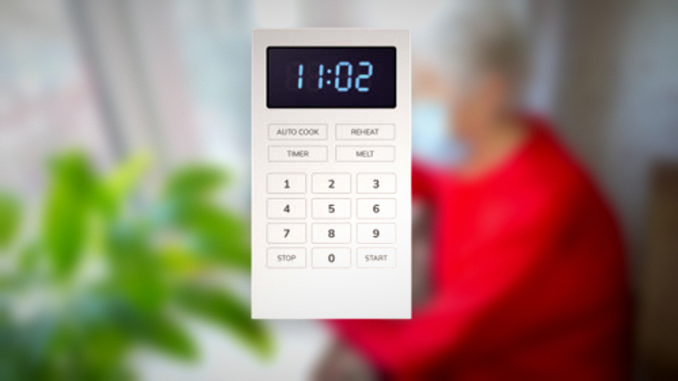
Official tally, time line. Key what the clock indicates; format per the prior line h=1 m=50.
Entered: h=11 m=2
